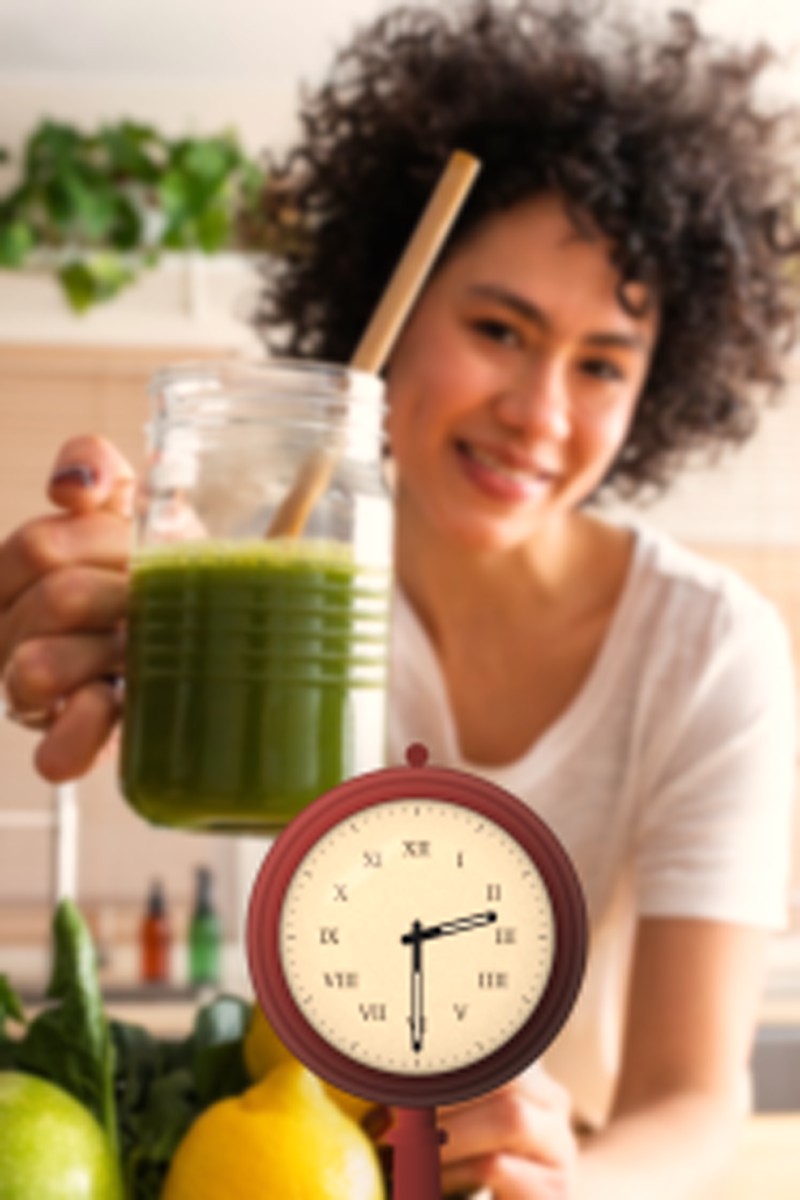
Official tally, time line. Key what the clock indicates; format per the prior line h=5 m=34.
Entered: h=2 m=30
